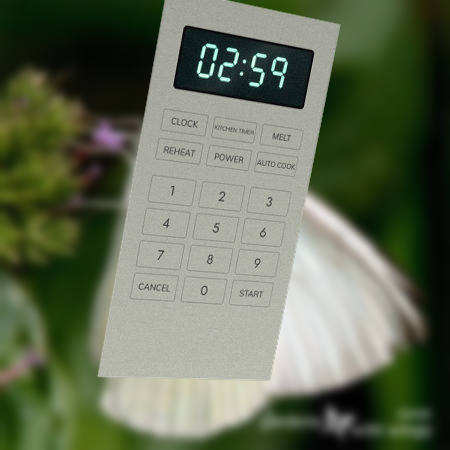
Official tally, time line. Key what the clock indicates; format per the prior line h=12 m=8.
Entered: h=2 m=59
